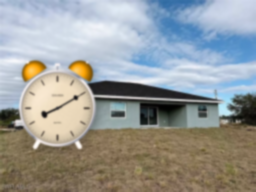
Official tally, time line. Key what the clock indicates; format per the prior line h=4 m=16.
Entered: h=8 m=10
